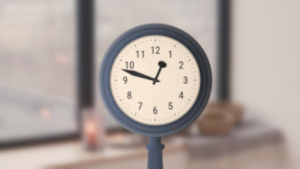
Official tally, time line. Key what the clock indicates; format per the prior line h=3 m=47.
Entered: h=12 m=48
